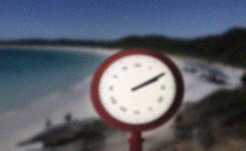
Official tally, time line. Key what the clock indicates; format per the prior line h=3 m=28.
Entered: h=2 m=10
